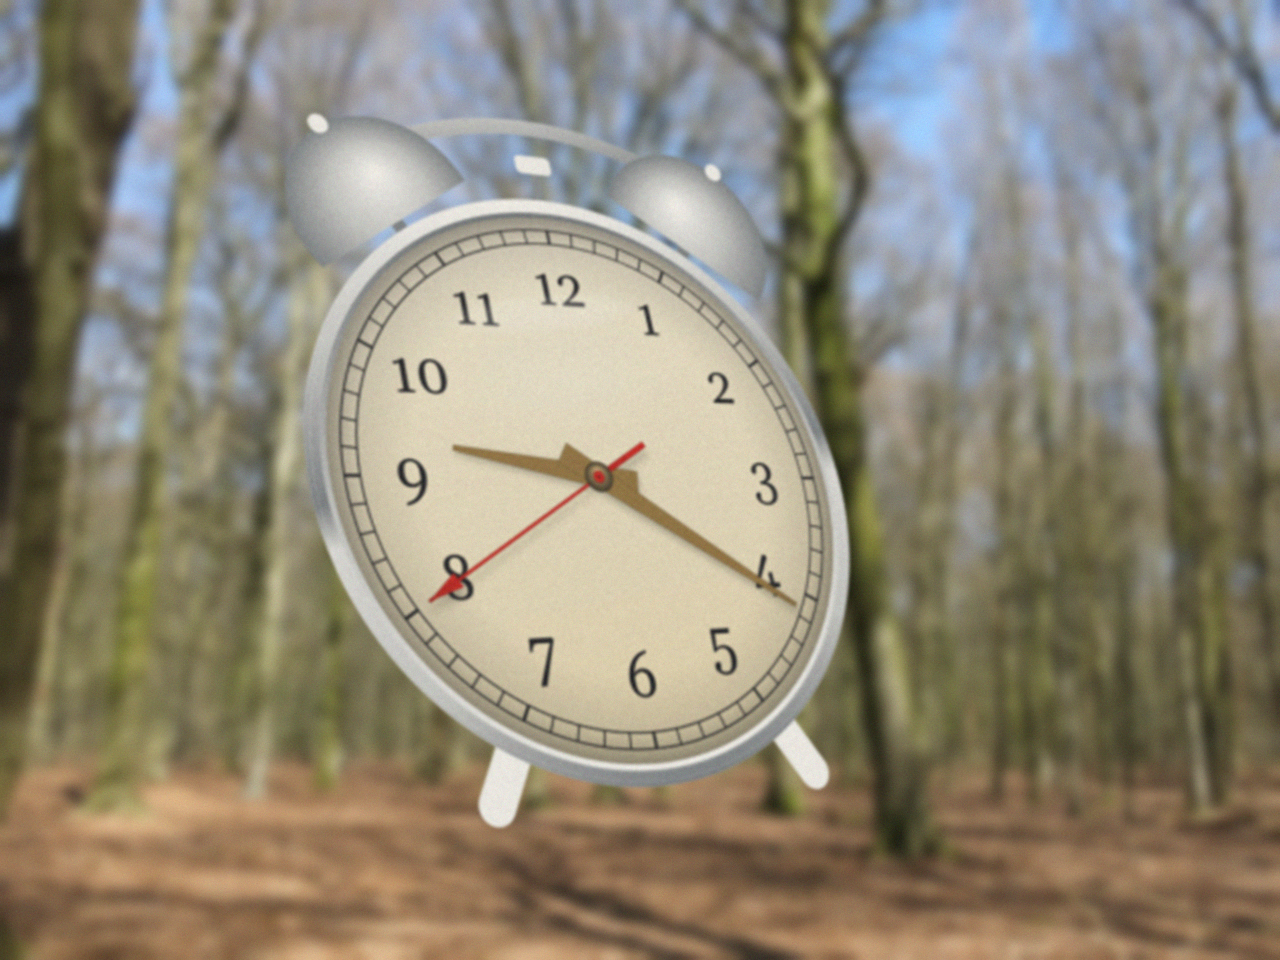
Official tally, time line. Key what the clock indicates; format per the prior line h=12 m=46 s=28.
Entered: h=9 m=20 s=40
